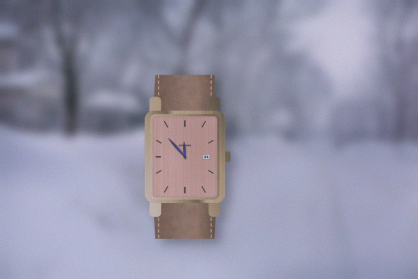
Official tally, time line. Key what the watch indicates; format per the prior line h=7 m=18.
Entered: h=11 m=53
